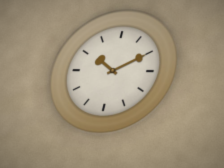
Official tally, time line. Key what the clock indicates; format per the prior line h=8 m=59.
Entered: h=10 m=10
